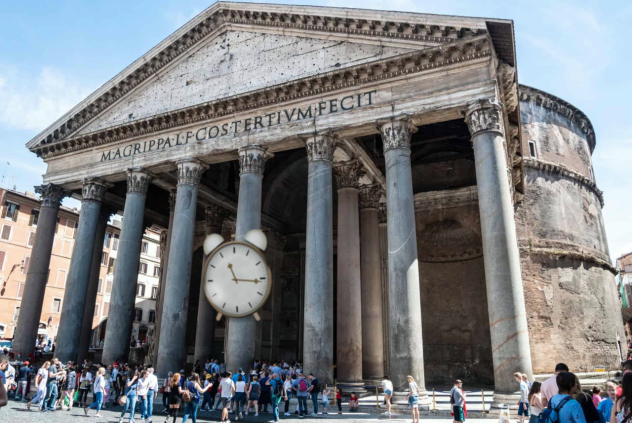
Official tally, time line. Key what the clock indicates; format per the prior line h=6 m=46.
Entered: h=11 m=16
